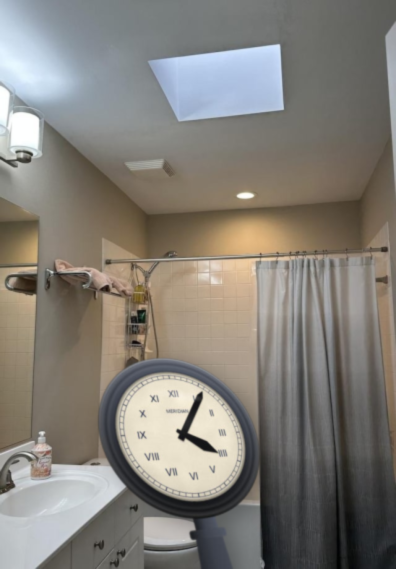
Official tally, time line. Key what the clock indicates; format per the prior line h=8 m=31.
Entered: h=4 m=6
